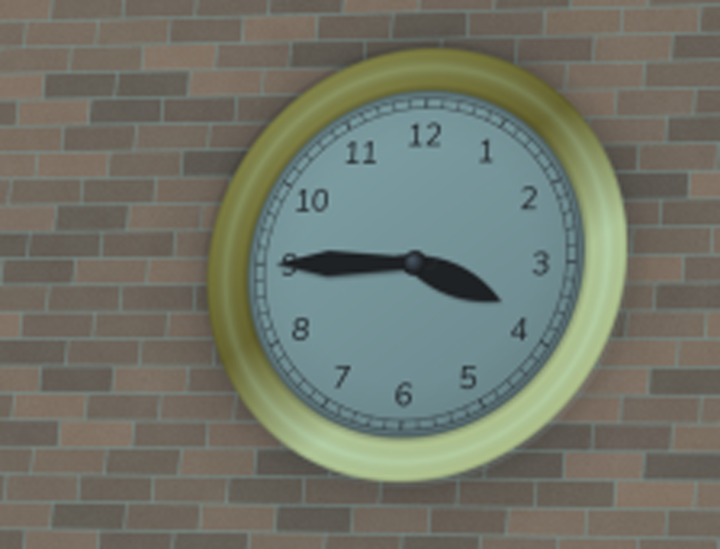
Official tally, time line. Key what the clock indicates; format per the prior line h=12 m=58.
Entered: h=3 m=45
